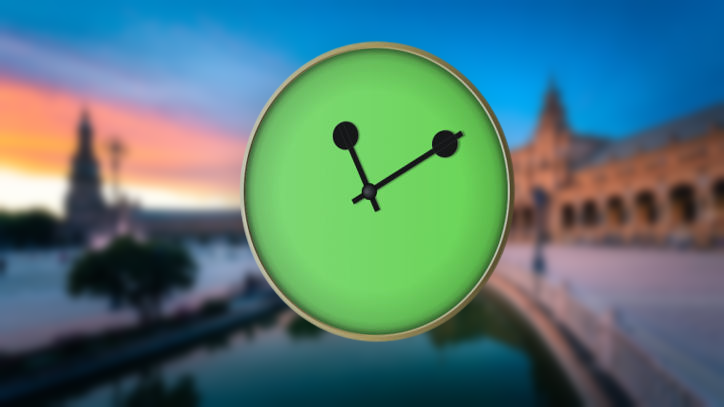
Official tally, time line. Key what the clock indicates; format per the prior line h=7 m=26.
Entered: h=11 m=10
